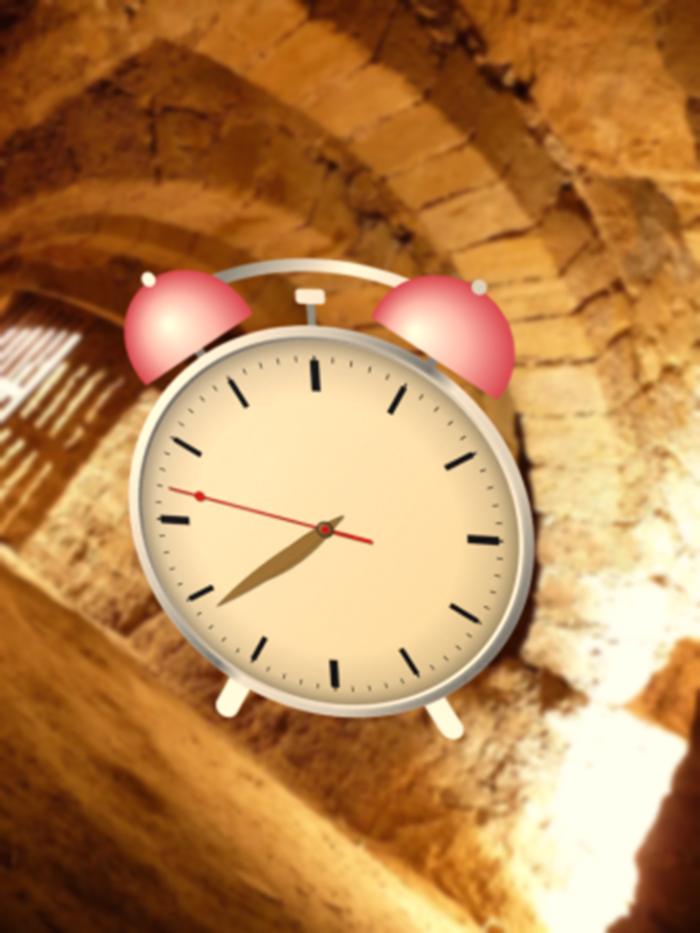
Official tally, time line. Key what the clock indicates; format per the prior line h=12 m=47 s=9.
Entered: h=7 m=38 s=47
